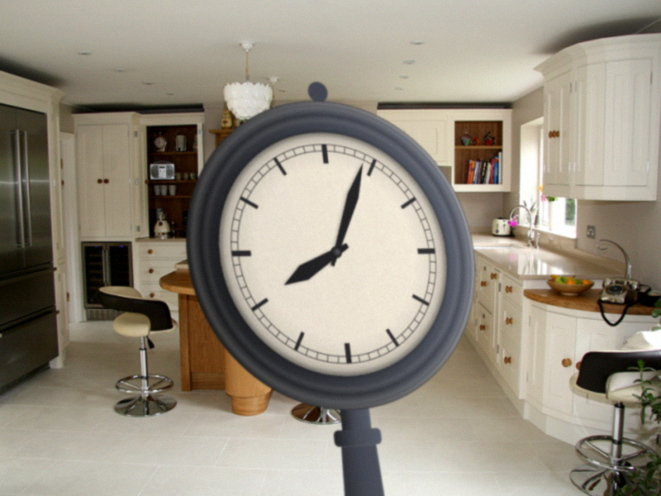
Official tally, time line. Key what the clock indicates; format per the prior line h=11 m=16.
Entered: h=8 m=4
